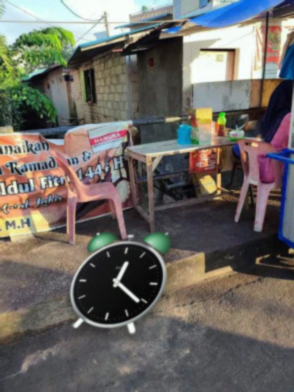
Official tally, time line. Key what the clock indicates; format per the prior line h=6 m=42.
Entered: h=12 m=21
